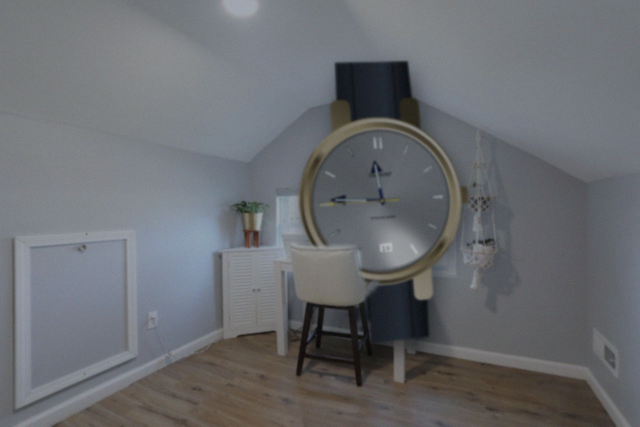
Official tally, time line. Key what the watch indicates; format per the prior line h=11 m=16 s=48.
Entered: h=11 m=45 s=45
